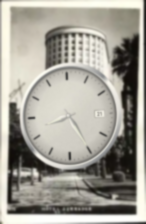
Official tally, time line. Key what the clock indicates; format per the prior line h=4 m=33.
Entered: h=8 m=25
